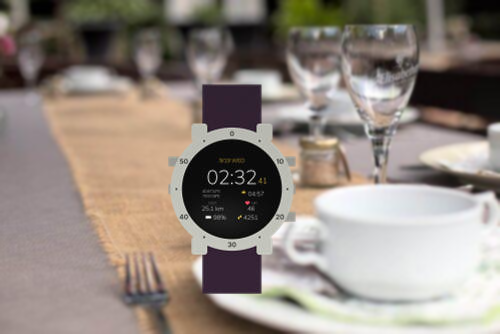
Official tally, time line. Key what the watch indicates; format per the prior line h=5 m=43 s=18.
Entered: h=2 m=32 s=41
